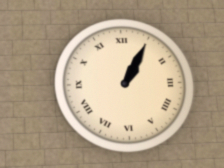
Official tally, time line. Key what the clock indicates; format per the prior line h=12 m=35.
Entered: h=1 m=5
